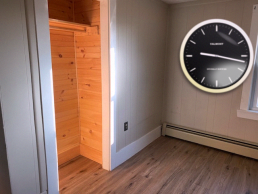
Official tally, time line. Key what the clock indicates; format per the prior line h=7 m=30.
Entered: h=9 m=17
